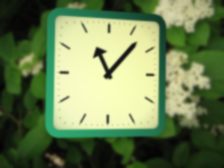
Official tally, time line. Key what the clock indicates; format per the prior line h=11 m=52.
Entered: h=11 m=7
